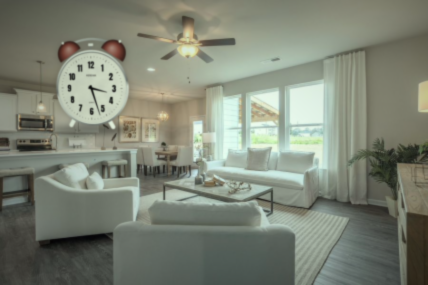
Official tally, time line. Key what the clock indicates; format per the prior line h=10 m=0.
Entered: h=3 m=27
